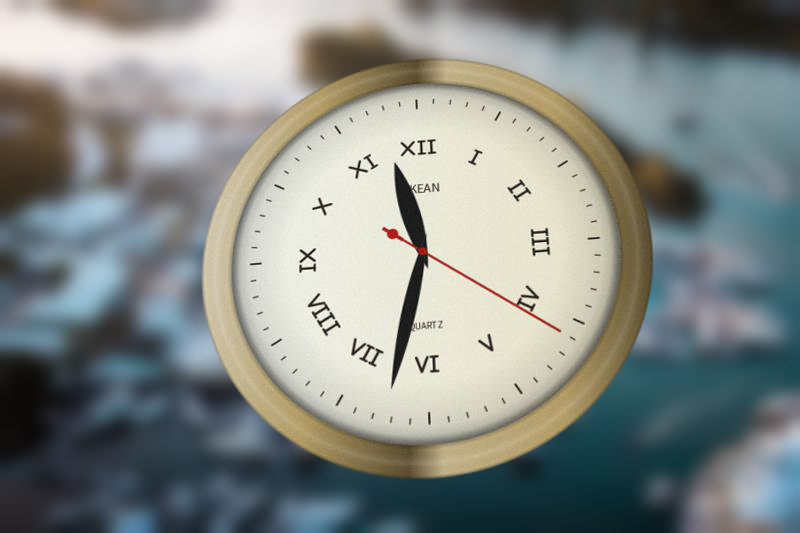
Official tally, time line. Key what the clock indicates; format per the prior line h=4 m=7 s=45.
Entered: h=11 m=32 s=21
